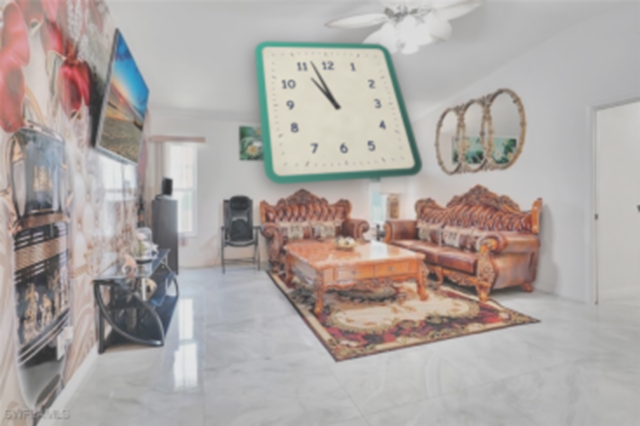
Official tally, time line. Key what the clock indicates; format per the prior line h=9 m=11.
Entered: h=10 m=57
